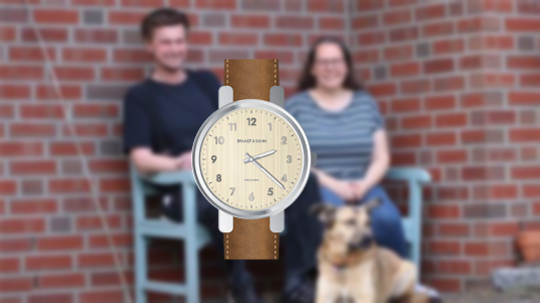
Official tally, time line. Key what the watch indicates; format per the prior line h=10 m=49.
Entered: h=2 m=22
